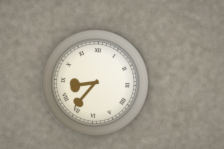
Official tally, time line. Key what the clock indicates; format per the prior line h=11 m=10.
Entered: h=8 m=36
